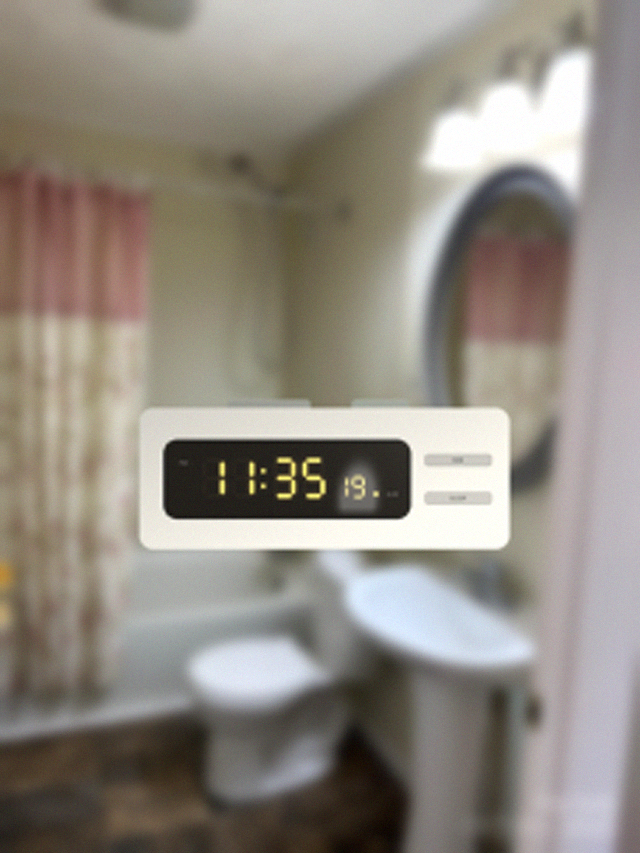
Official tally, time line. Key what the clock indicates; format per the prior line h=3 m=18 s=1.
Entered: h=11 m=35 s=19
